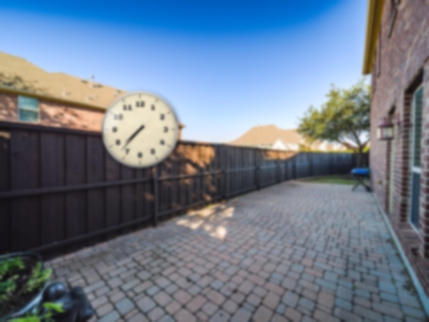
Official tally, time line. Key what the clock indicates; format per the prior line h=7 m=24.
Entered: h=7 m=37
